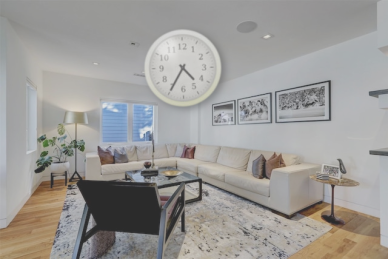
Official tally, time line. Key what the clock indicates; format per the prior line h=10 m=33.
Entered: h=4 m=35
